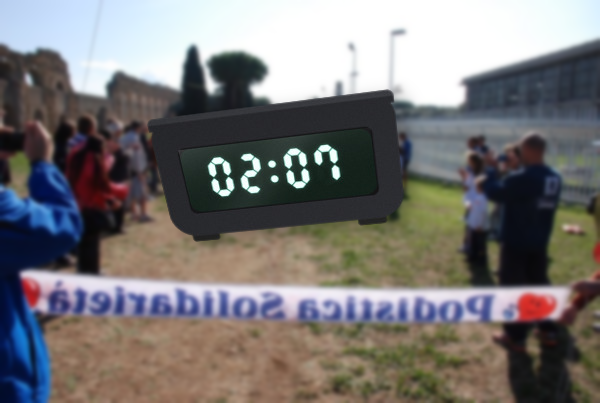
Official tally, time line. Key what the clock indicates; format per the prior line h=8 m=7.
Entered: h=2 m=7
